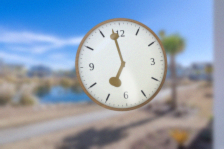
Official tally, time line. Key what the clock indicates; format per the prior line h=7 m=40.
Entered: h=6 m=58
